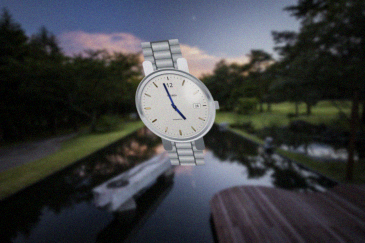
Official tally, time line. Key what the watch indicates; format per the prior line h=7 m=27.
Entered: h=4 m=58
